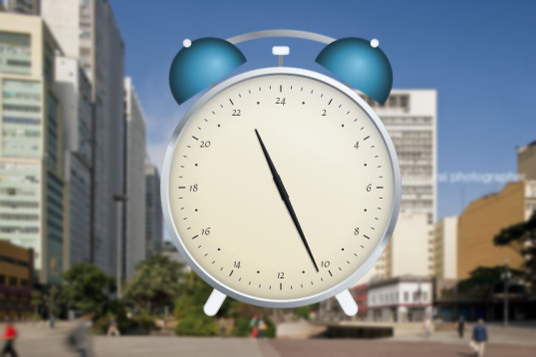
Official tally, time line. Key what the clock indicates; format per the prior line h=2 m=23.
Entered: h=22 m=26
